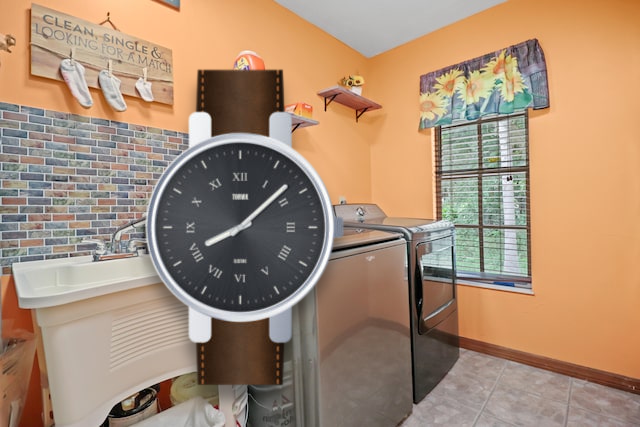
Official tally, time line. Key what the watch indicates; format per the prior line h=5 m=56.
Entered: h=8 m=8
